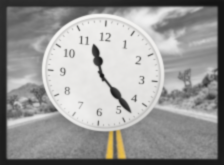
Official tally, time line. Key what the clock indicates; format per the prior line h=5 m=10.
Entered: h=11 m=23
